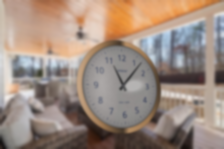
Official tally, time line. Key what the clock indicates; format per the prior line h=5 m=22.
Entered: h=11 m=7
